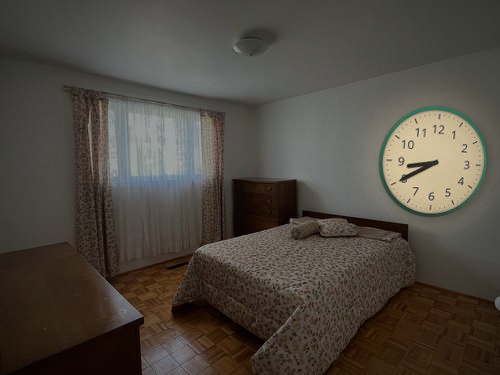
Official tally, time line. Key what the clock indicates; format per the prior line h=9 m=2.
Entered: h=8 m=40
